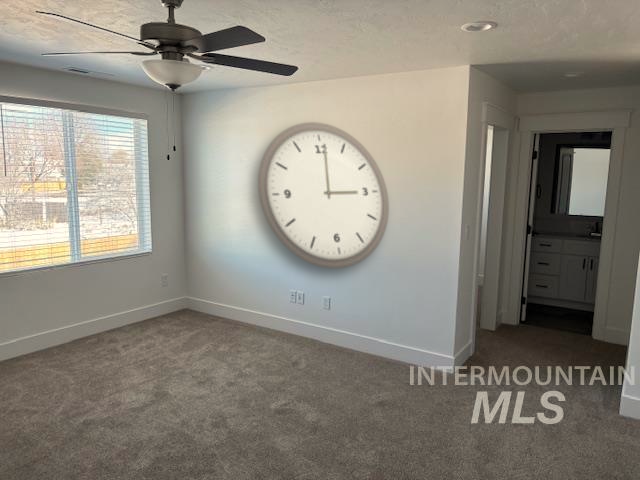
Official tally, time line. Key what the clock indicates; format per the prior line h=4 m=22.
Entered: h=3 m=1
